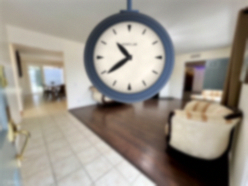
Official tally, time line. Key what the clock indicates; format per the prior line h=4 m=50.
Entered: h=10 m=39
